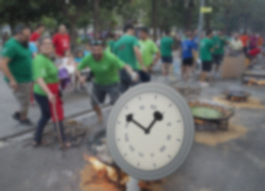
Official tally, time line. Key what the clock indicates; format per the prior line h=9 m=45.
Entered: h=12 m=48
